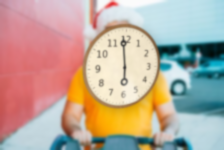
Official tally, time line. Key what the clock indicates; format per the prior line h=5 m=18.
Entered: h=5 m=59
